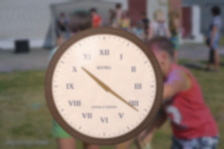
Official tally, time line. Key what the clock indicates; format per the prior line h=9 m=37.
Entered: h=10 m=21
